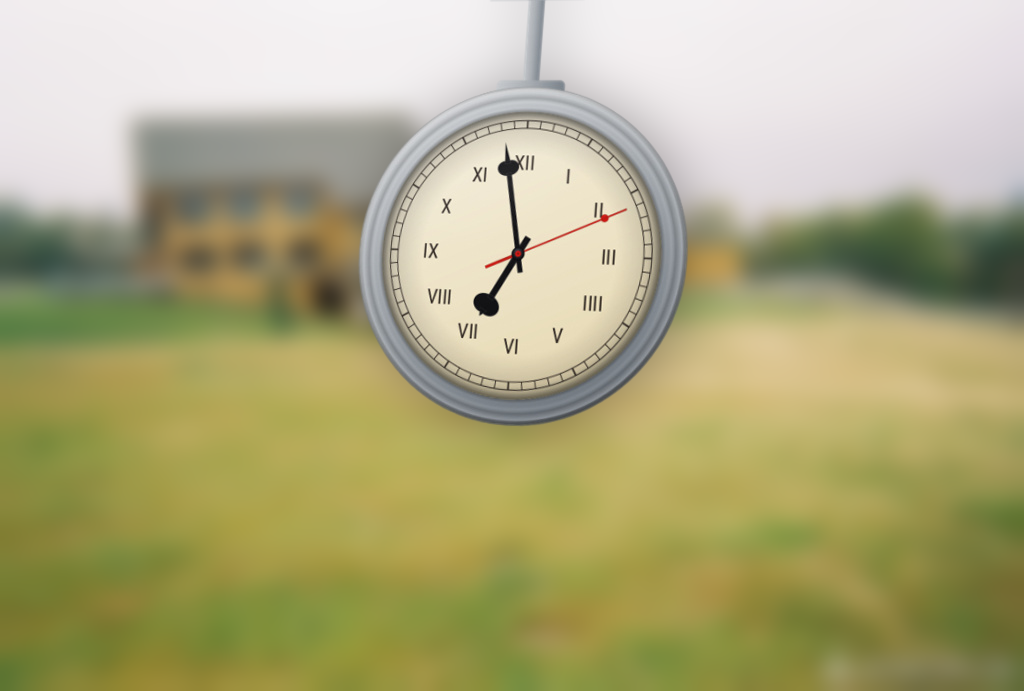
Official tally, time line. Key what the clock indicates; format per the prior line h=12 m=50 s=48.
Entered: h=6 m=58 s=11
